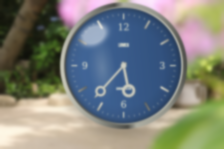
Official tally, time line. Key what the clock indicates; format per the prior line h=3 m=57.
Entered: h=5 m=37
